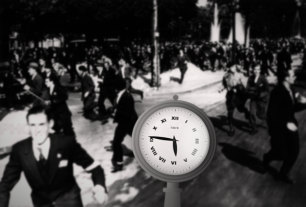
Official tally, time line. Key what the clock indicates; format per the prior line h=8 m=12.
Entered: h=5 m=46
